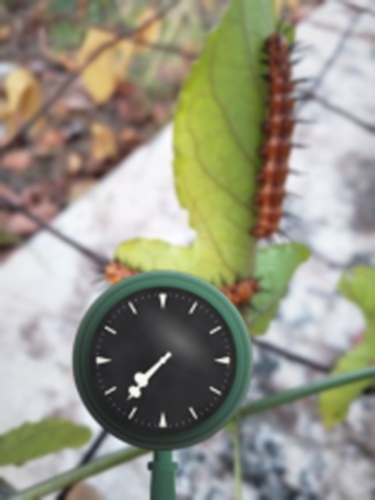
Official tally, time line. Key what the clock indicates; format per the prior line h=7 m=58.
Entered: h=7 m=37
